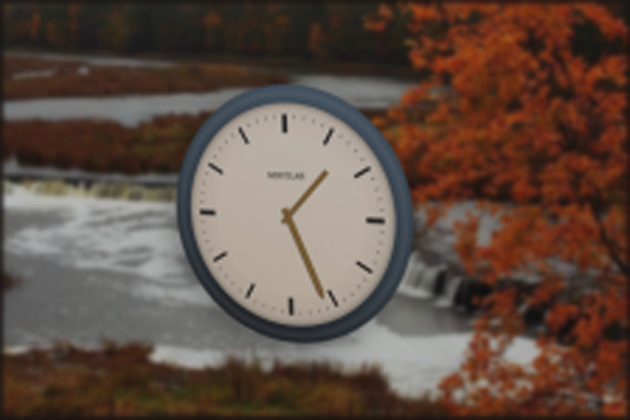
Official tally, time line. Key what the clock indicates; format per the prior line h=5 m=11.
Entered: h=1 m=26
